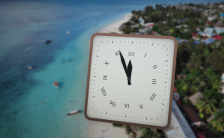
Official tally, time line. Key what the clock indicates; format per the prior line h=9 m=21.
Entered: h=11 m=56
